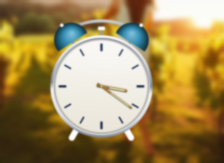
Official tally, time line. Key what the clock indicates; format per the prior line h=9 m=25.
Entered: h=3 m=21
